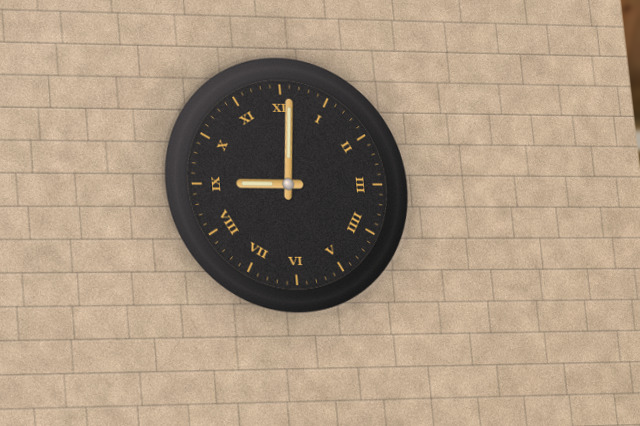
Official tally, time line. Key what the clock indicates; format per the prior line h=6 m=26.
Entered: h=9 m=1
